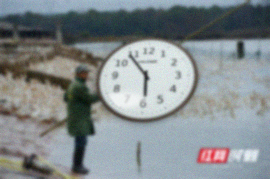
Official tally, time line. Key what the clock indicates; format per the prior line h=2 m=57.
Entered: h=5 m=54
